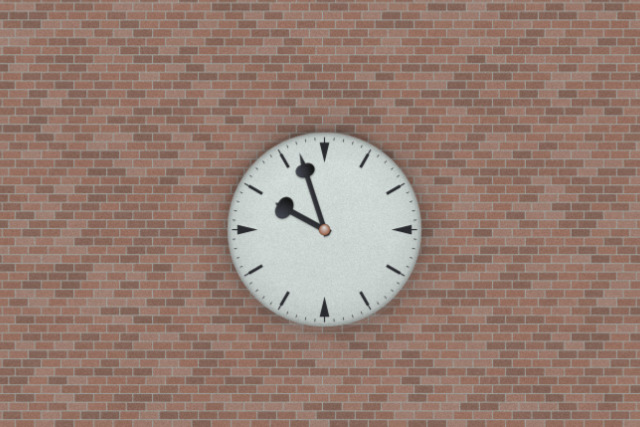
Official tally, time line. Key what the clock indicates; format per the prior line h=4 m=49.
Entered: h=9 m=57
